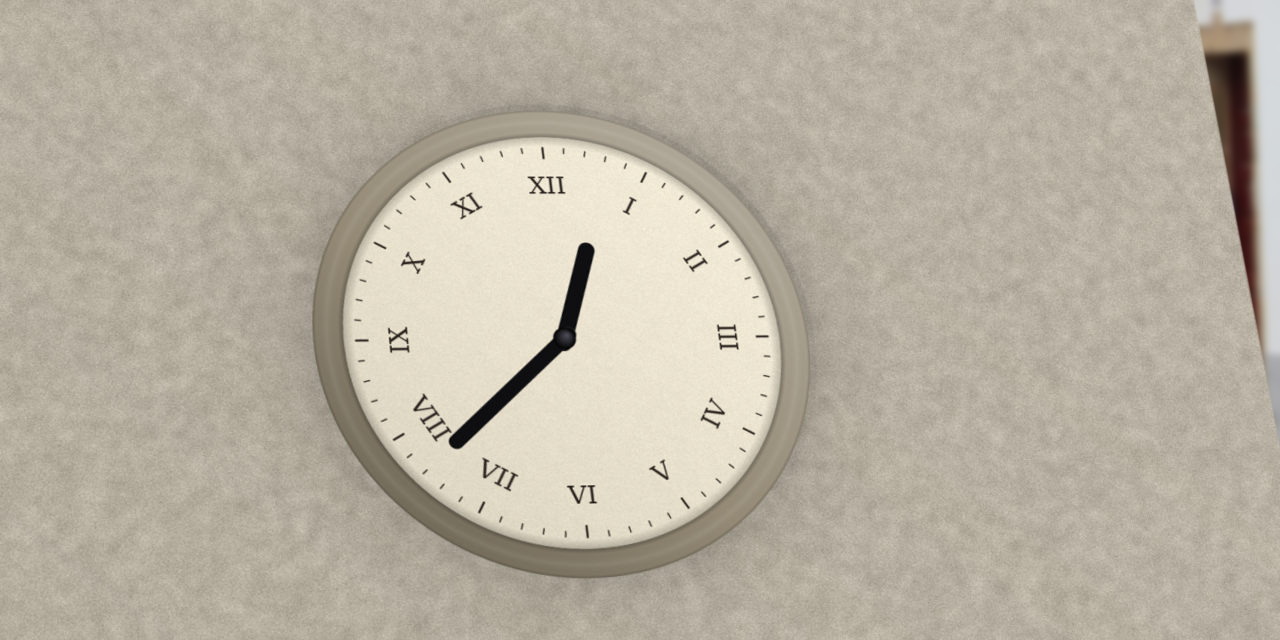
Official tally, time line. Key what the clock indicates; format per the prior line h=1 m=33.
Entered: h=12 m=38
